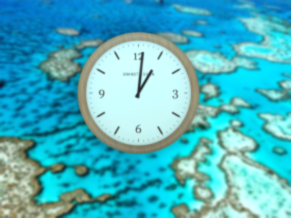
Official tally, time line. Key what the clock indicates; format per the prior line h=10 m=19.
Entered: h=1 m=1
